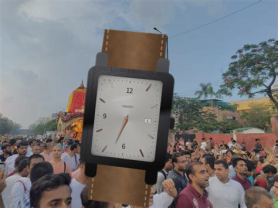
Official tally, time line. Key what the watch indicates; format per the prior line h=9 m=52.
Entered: h=6 m=33
